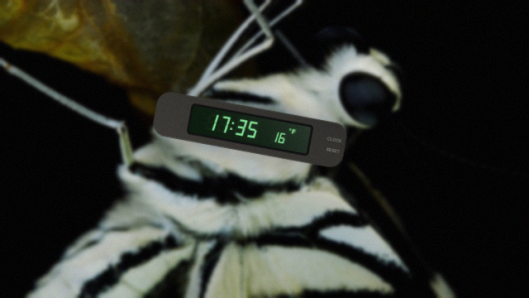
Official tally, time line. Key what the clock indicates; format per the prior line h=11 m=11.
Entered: h=17 m=35
